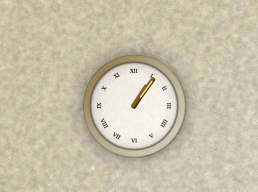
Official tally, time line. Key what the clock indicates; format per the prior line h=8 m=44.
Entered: h=1 m=6
